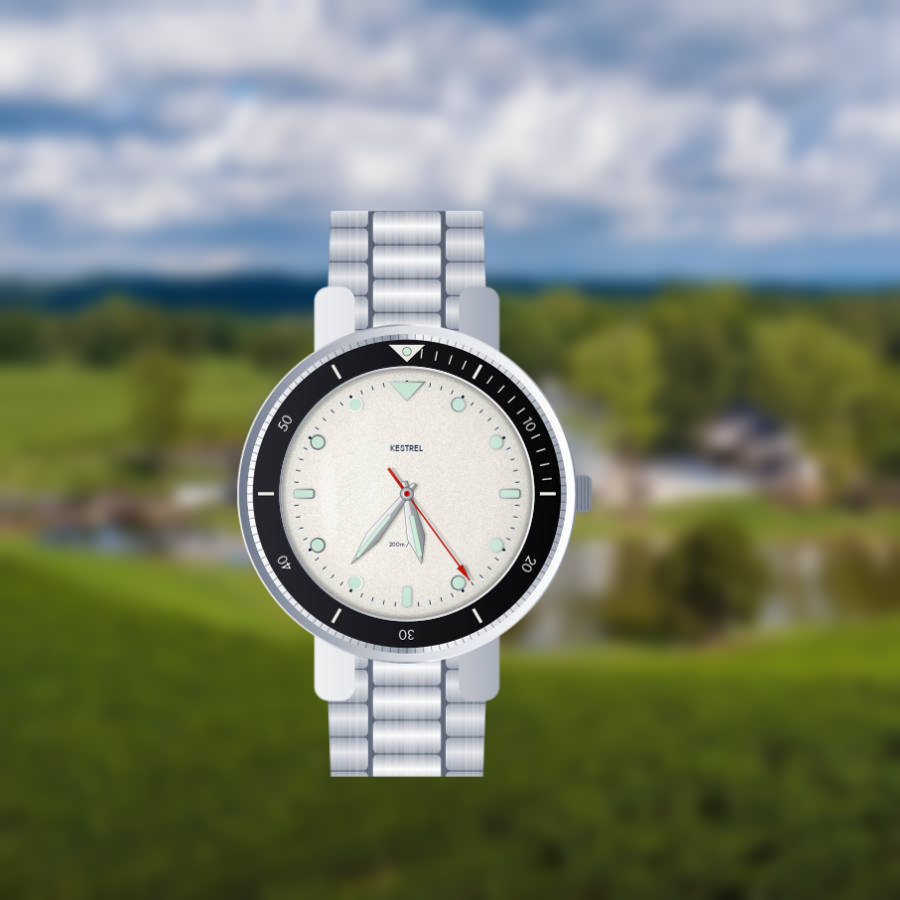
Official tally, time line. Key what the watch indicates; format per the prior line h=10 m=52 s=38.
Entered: h=5 m=36 s=24
